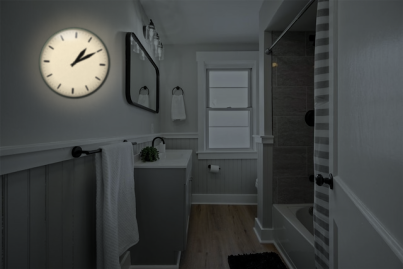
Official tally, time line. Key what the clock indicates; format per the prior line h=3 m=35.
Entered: h=1 m=10
